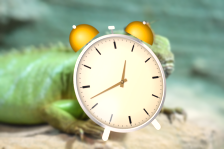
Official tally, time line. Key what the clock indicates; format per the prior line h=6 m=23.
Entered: h=12 m=42
